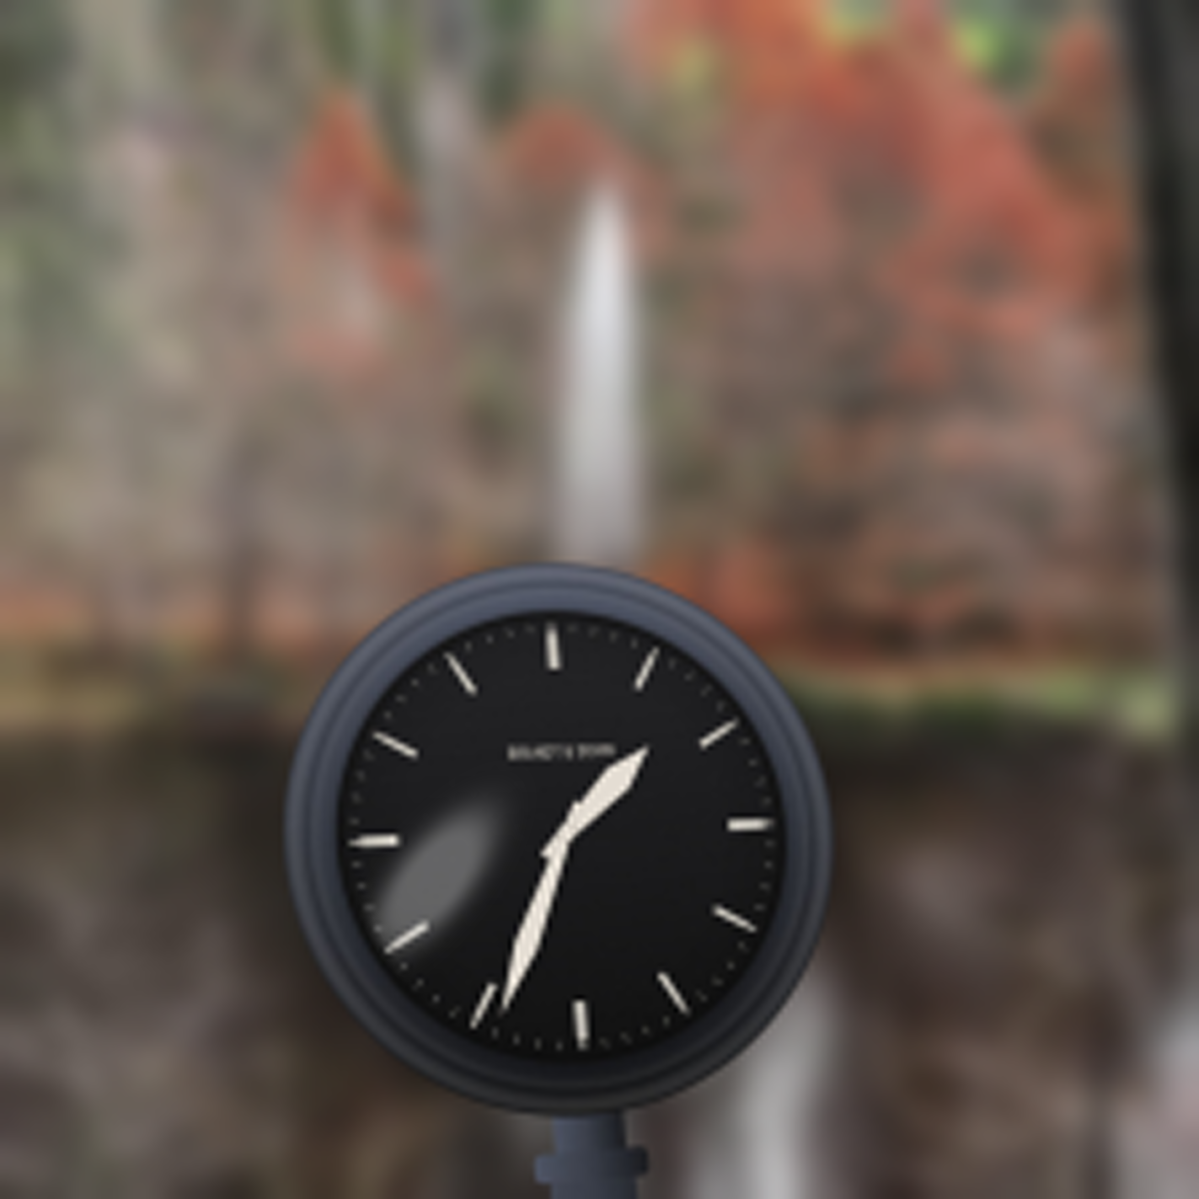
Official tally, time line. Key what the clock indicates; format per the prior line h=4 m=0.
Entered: h=1 m=34
